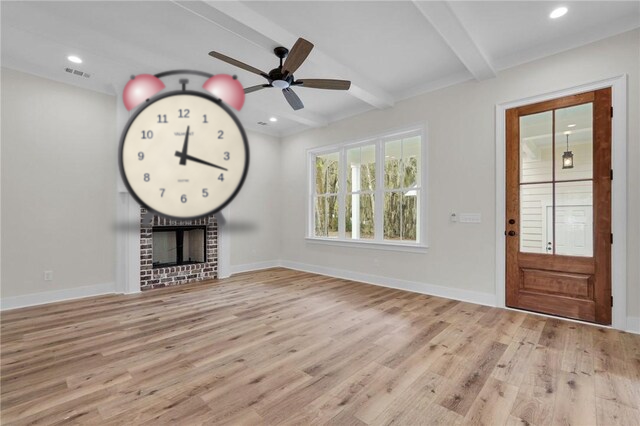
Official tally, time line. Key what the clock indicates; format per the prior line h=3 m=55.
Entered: h=12 m=18
